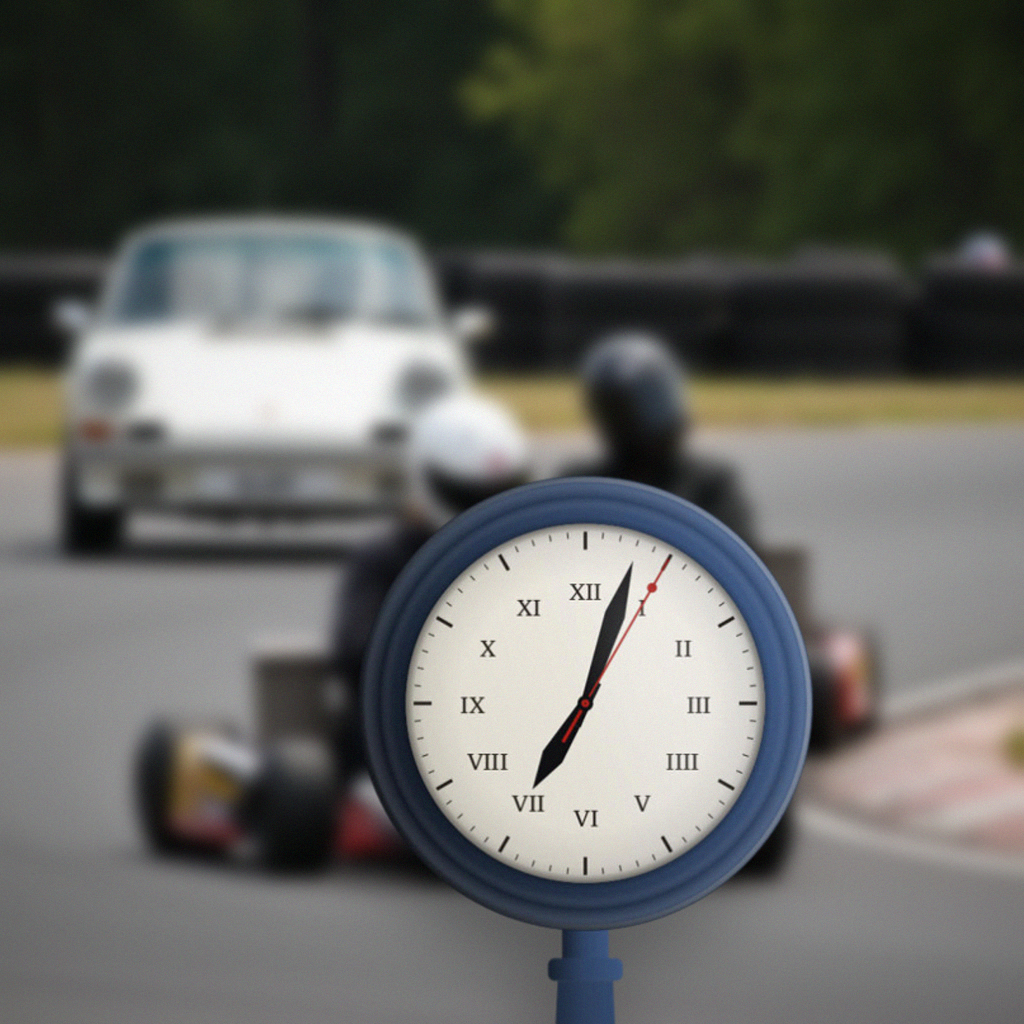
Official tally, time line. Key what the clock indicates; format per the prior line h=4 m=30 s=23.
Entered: h=7 m=3 s=5
